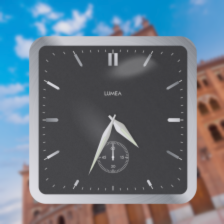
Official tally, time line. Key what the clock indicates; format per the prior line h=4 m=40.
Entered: h=4 m=34
